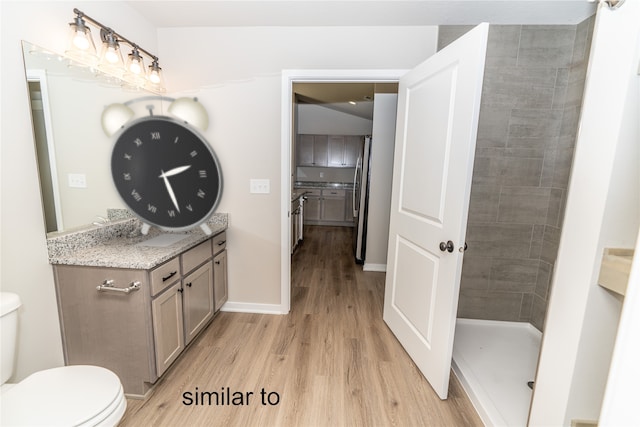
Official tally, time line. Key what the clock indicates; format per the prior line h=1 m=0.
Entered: h=2 m=28
